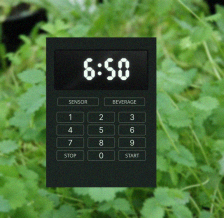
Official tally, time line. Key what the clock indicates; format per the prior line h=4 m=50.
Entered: h=6 m=50
